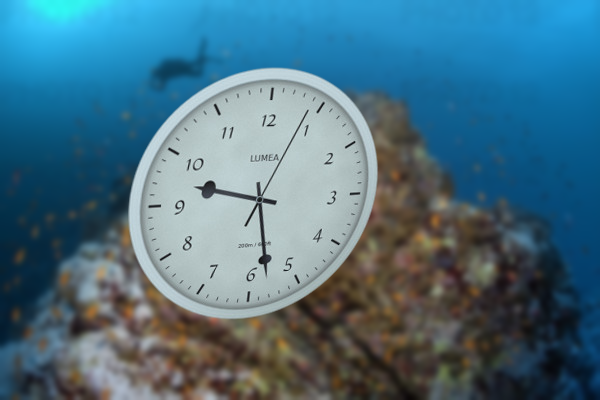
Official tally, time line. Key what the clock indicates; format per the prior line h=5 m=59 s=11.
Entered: h=9 m=28 s=4
